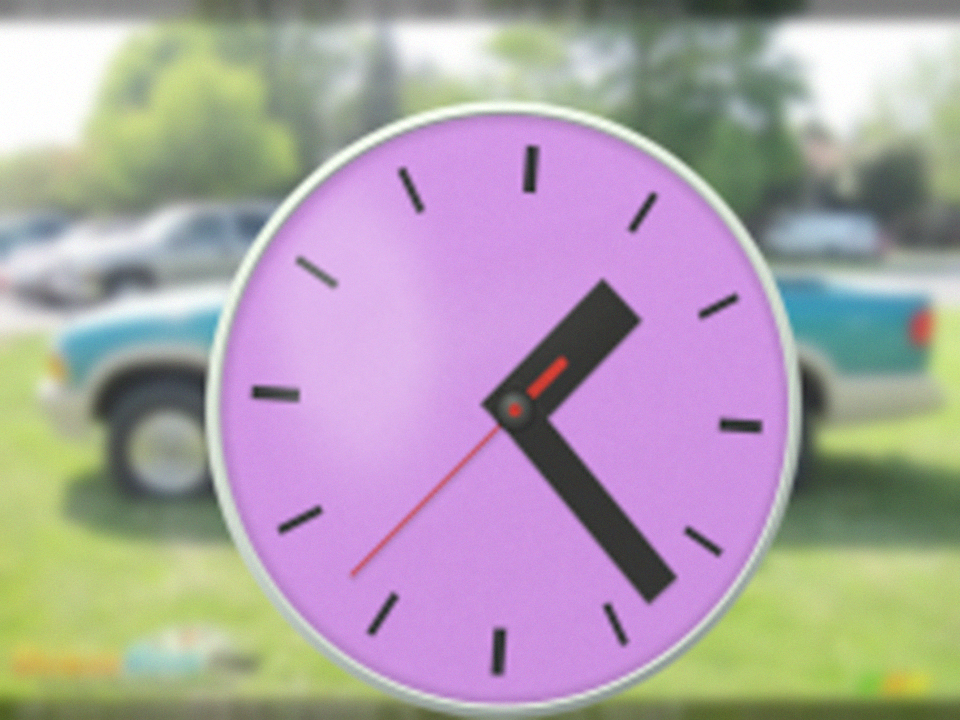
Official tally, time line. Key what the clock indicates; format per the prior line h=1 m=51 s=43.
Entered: h=1 m=22 s=37
